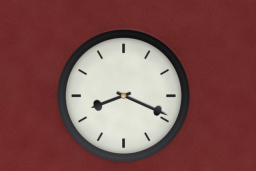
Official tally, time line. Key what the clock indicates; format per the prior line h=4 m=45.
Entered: h=8 m=19
